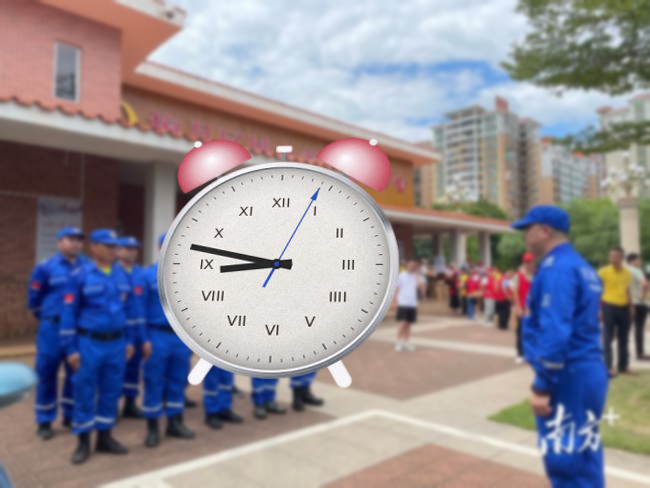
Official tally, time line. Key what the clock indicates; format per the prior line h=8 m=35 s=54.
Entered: h=8 m=47 s=4
